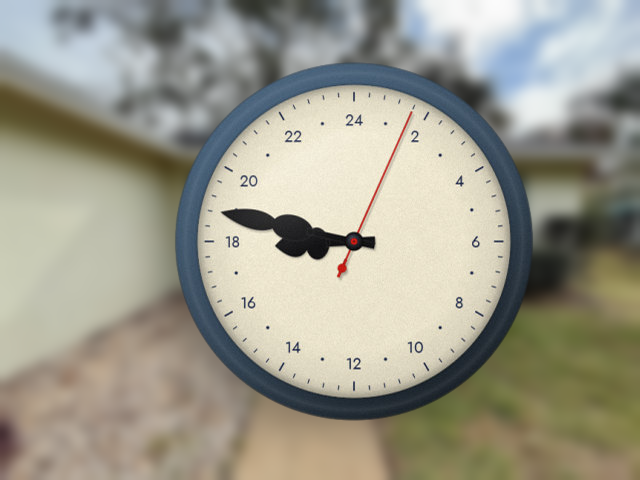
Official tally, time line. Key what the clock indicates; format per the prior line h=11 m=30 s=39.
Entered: h=17 m=47 s=4
